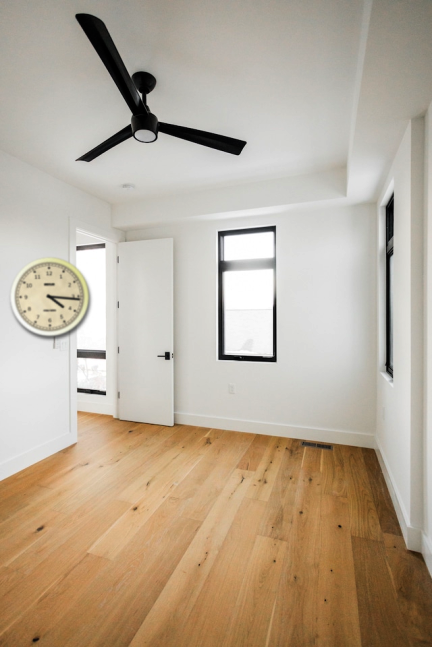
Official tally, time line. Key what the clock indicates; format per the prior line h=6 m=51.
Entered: h=4 m=16
